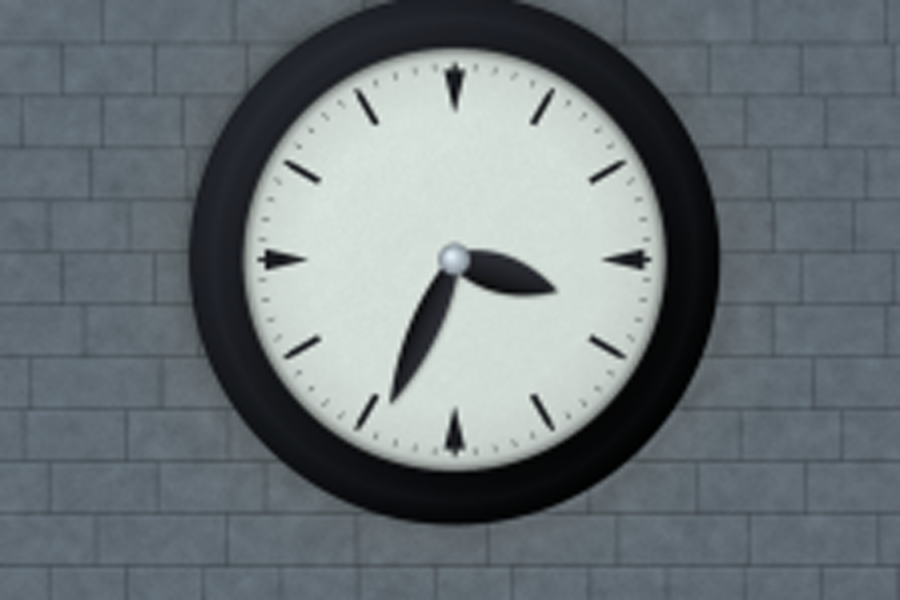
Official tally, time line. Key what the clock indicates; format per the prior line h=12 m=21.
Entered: h=3 m=34
